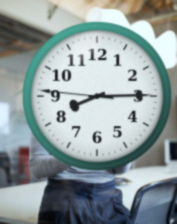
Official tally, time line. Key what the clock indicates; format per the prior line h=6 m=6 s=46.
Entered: h=8 m=14 s=46
